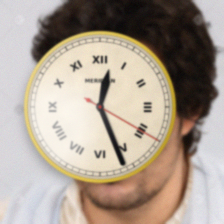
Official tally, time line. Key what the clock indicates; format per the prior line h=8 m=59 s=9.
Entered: h=12 m=26 s=20
